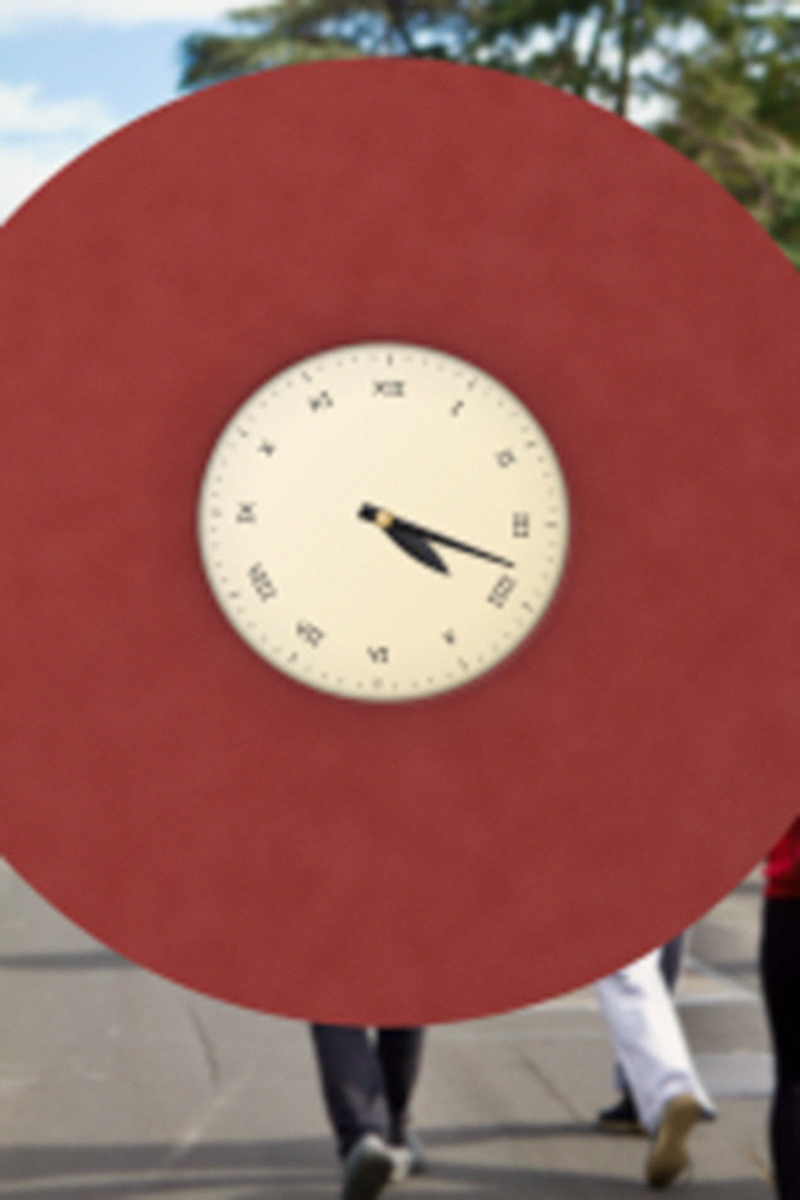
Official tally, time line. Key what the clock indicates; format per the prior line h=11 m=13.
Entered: h=4 m=18
